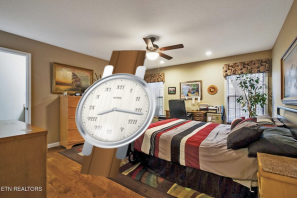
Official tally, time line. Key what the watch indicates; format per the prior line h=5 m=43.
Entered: h=8 m=16
